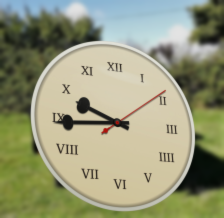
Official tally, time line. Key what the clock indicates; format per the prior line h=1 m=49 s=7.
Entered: h=9 m=44 s=9
